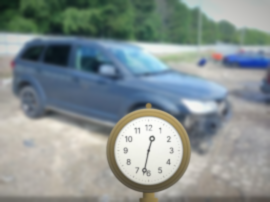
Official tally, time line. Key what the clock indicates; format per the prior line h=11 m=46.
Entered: h=12 m=32
